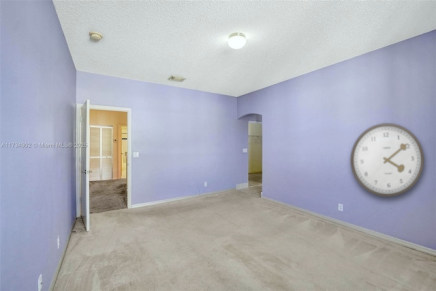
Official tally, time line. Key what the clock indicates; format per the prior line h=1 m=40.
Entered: h=4 m=9
